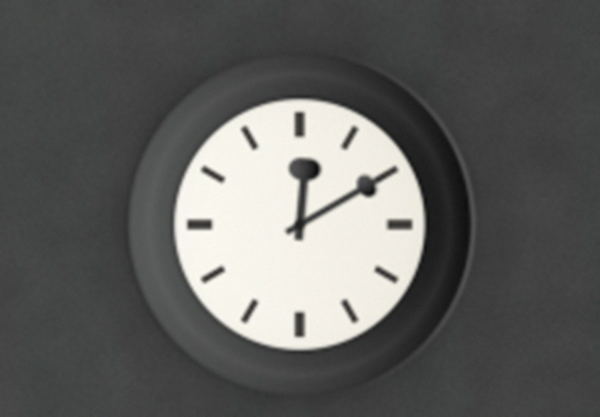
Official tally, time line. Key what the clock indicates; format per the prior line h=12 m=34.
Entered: h=12 m=10
